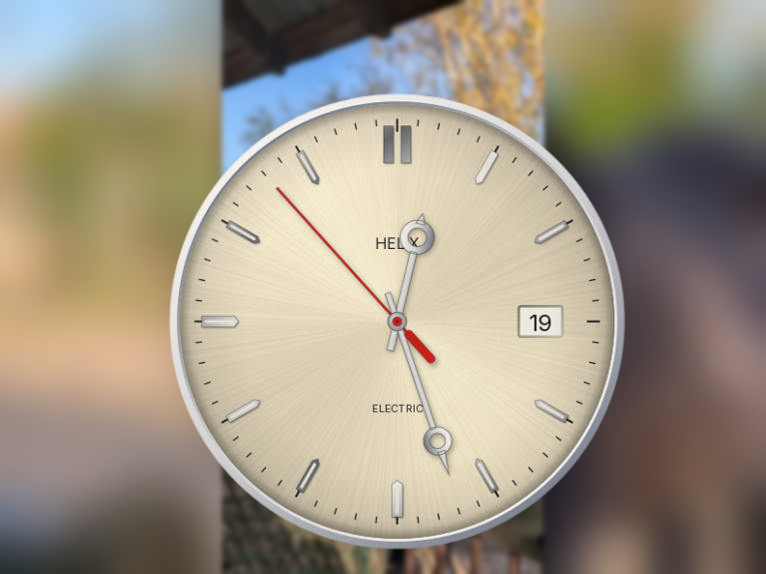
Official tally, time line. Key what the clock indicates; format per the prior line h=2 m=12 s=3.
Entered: h=12 m=26 s=53
